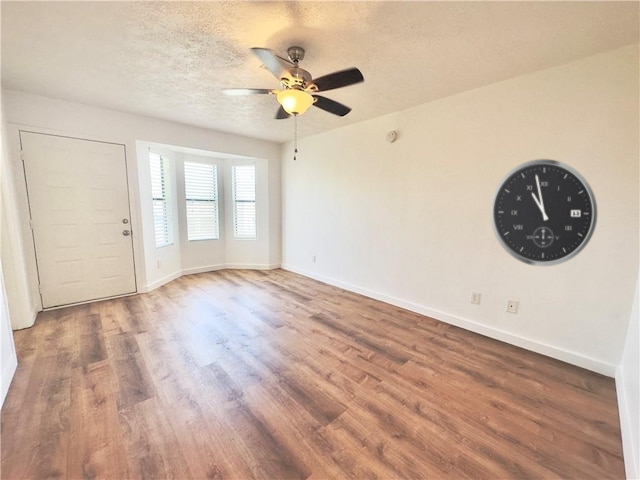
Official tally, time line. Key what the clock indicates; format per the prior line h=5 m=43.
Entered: h=10 m=58
